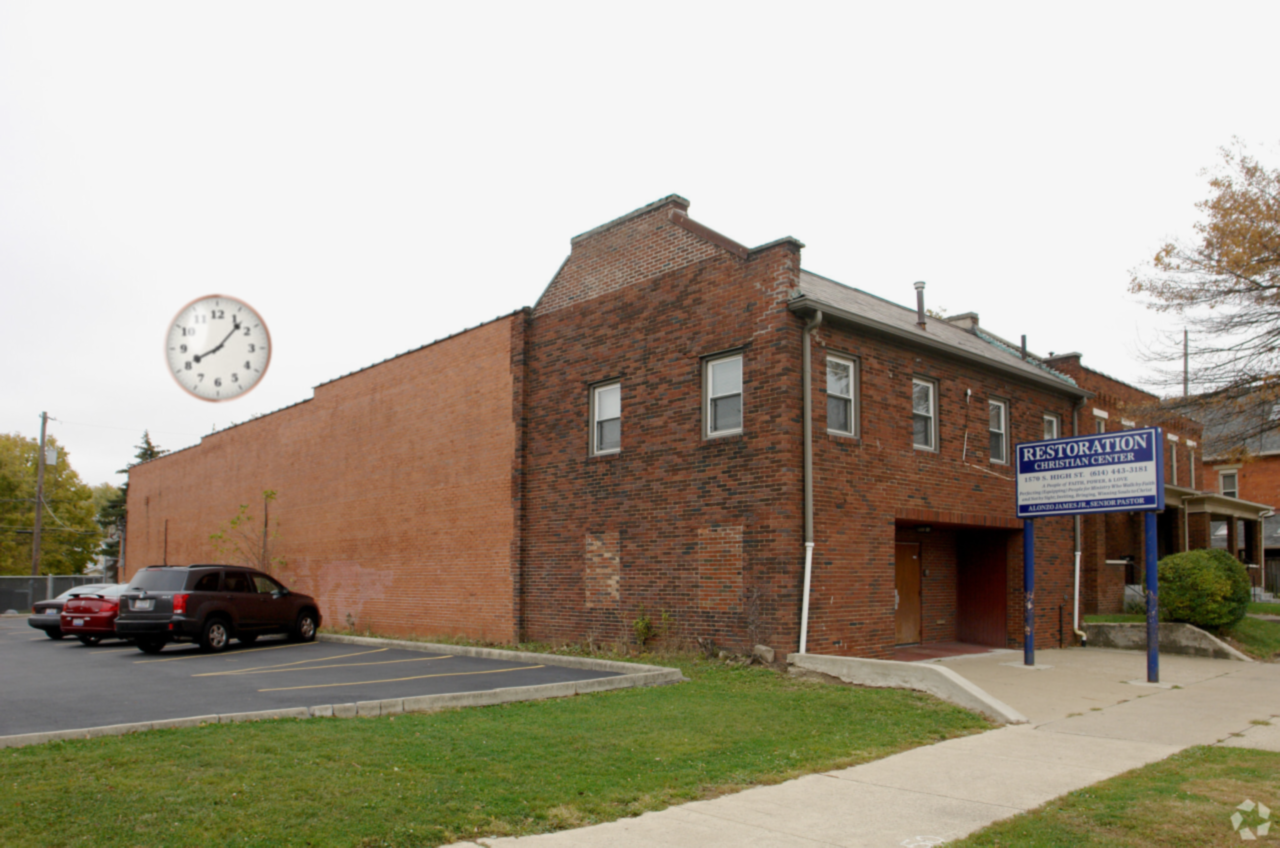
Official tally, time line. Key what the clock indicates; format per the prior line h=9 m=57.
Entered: h=8 m=7
